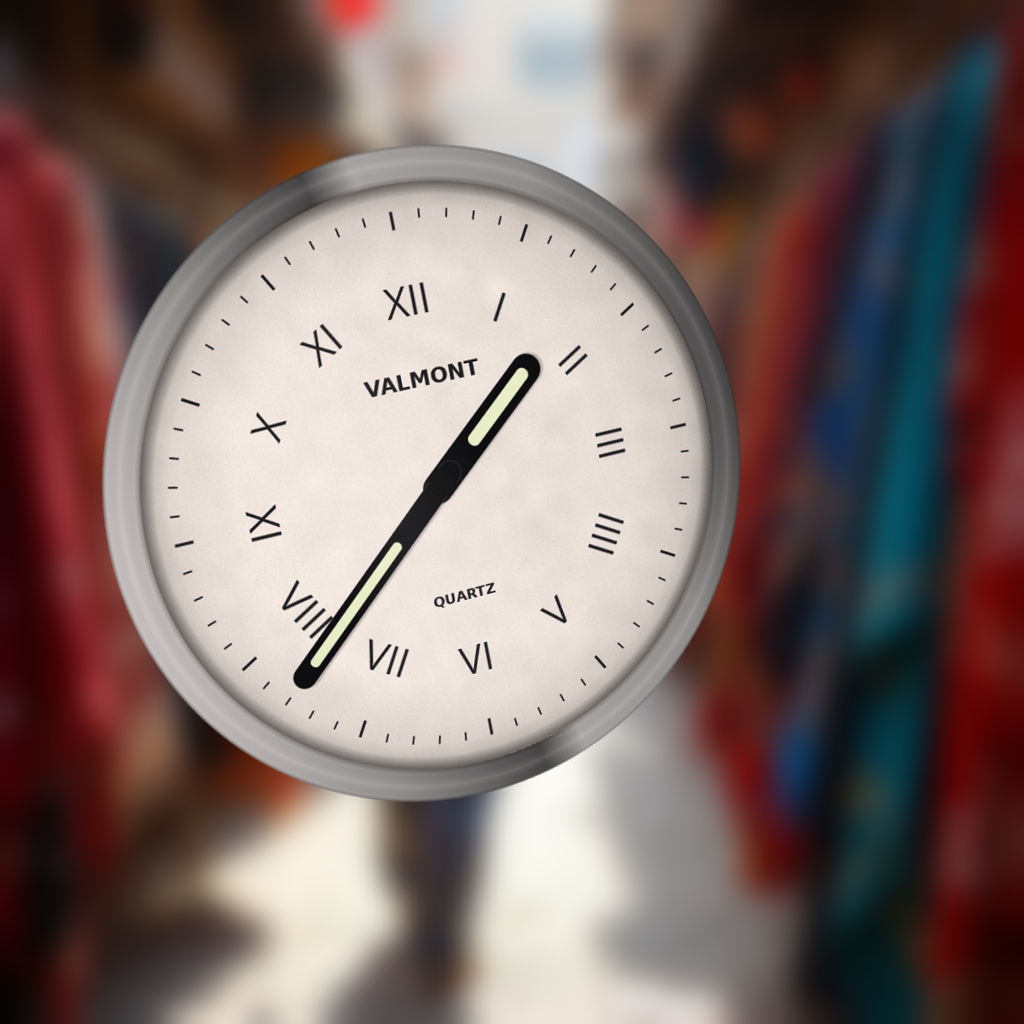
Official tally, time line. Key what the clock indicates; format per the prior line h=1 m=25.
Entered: h=1 m=38
